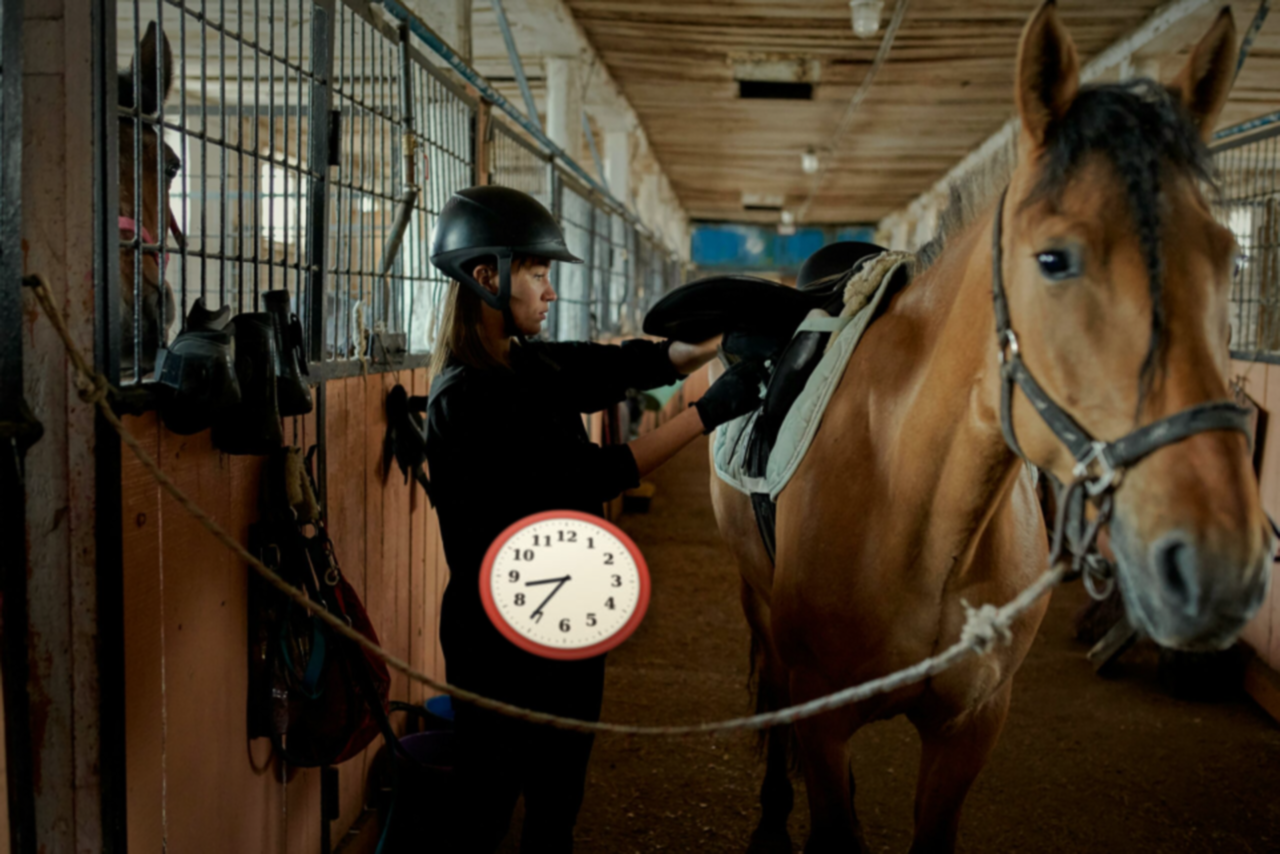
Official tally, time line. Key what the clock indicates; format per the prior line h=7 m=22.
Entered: h=8 m=36
